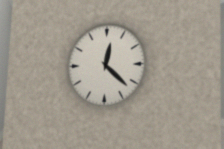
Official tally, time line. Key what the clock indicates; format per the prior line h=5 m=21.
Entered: h=12 m=22
